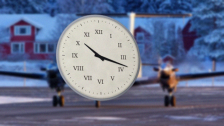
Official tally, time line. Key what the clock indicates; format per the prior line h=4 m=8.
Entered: h=10 m=18
